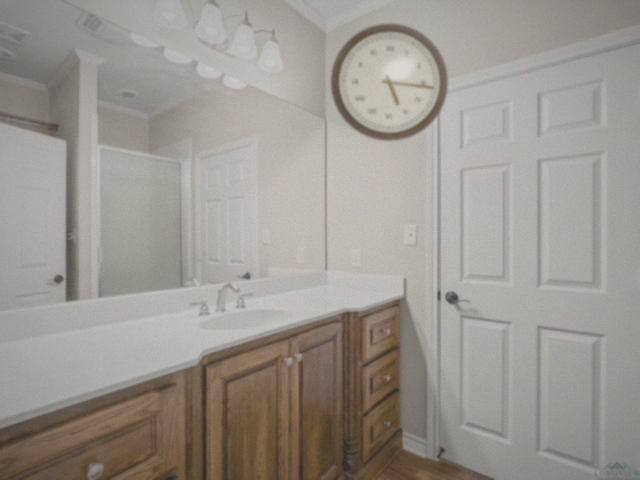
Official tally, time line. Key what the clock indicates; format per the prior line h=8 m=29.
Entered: h=5 m=16
